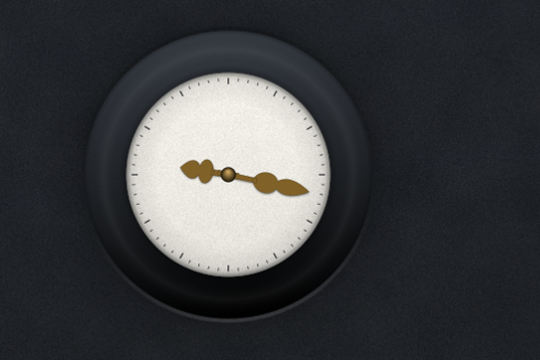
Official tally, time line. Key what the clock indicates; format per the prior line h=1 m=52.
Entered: h=9 m=17
